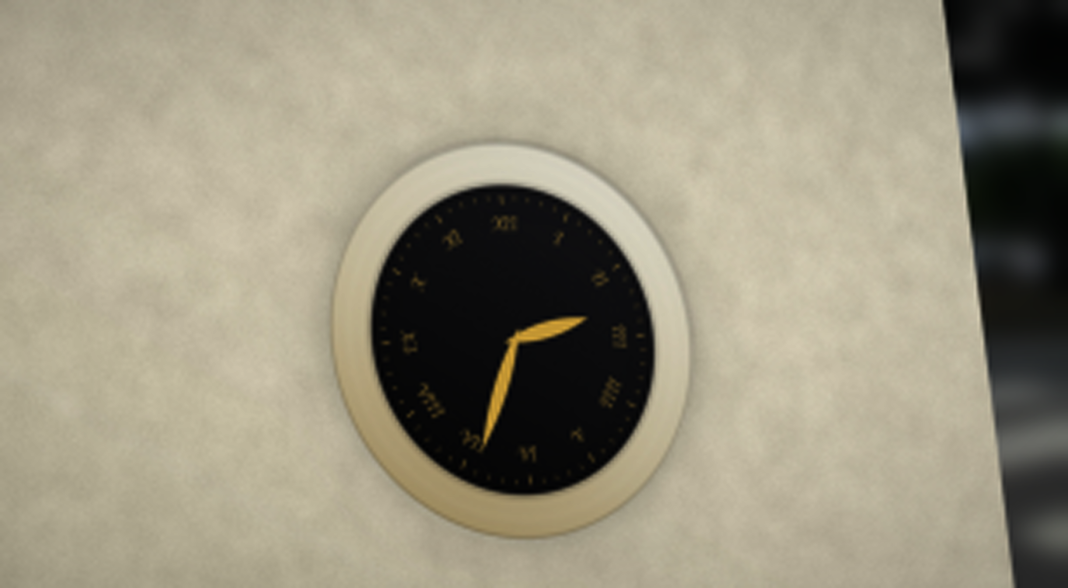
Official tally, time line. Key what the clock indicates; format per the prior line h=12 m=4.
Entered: h=2 m=34
